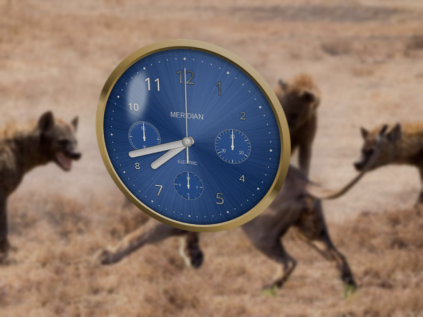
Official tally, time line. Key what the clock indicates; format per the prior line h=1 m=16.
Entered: h=7 m=42
